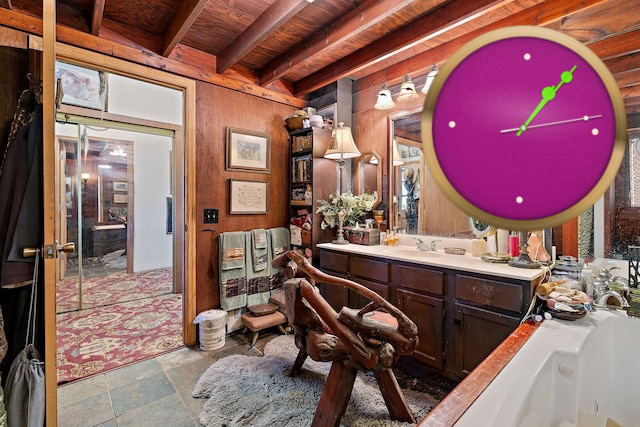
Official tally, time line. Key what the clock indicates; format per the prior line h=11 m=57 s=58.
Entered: h=1 m=6 s=13
